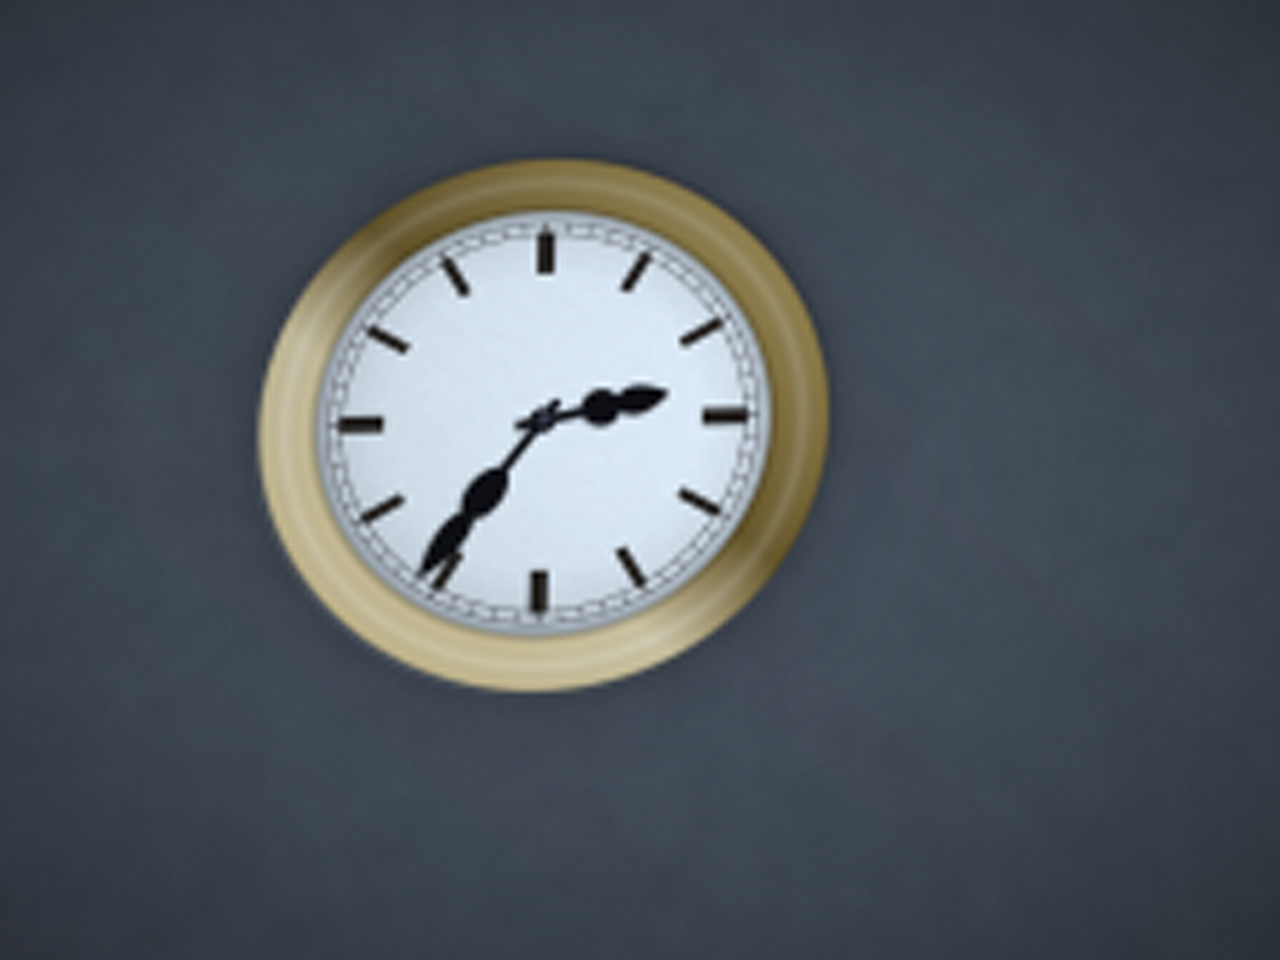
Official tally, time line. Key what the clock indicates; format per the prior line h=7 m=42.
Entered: h=2 m=36
